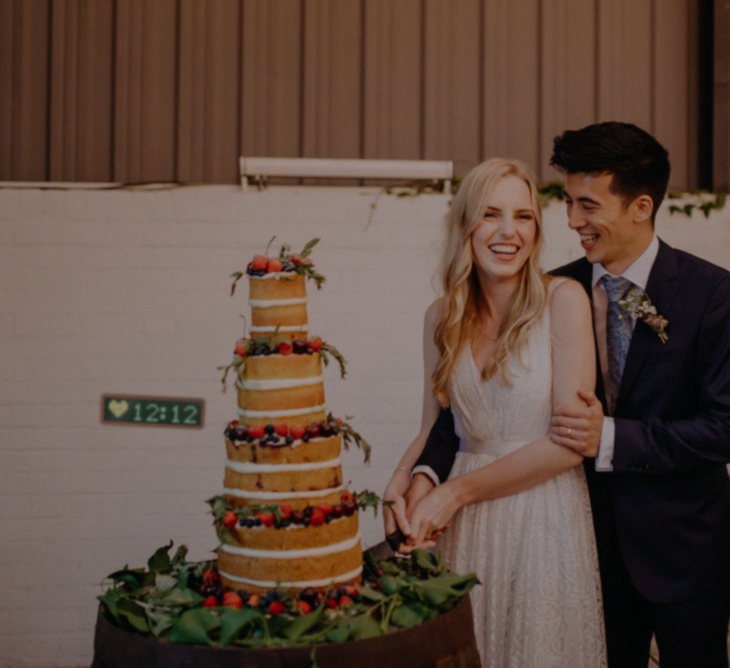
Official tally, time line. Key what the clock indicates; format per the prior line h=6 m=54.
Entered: h=12 m=12
